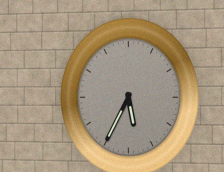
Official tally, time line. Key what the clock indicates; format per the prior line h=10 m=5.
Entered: h=5 m=35
